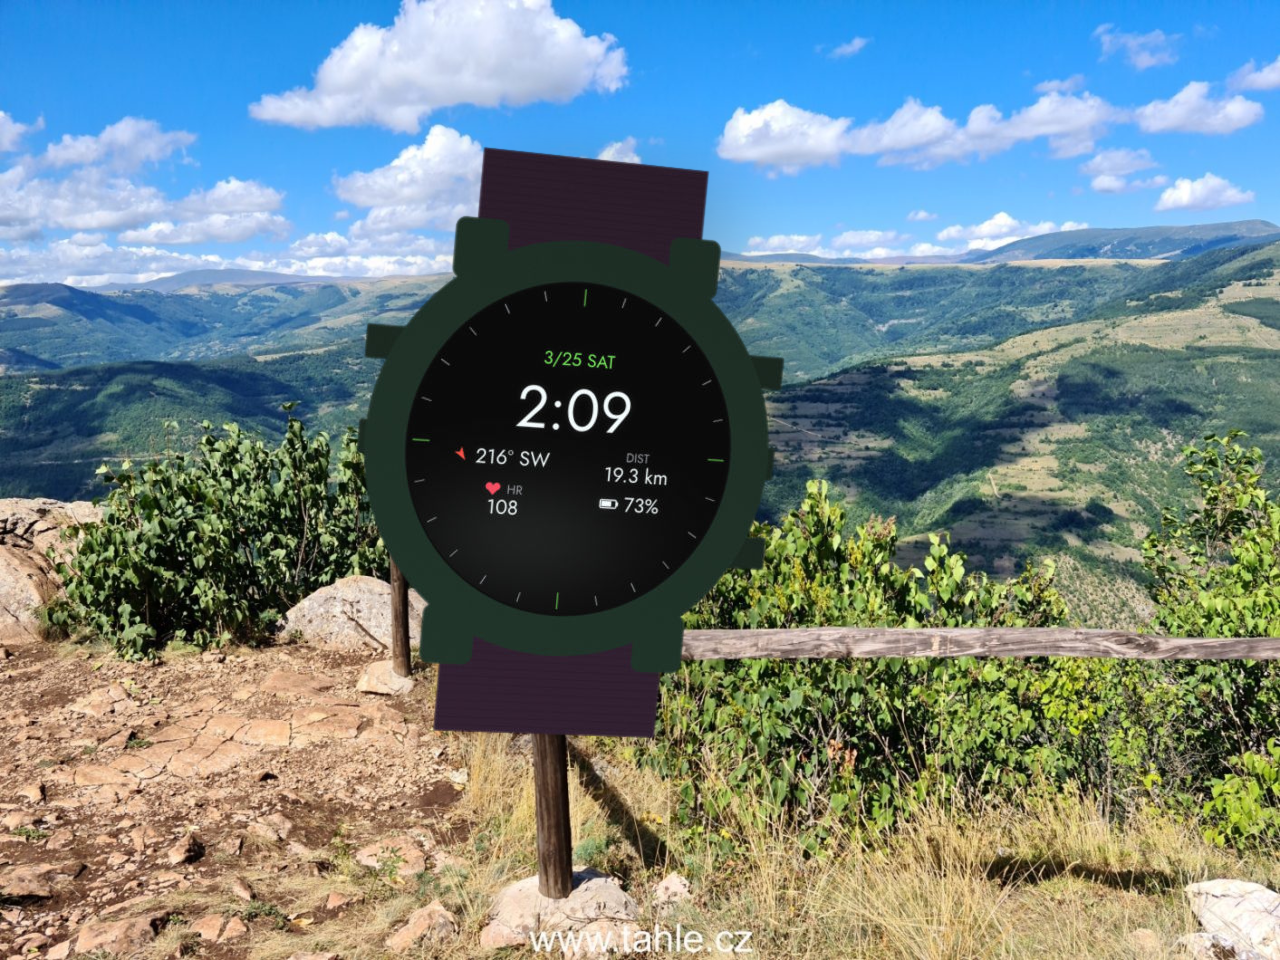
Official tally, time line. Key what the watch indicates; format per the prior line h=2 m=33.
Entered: h=2 m=9
